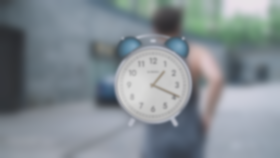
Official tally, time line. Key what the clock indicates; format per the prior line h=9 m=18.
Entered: h=1 m=19
